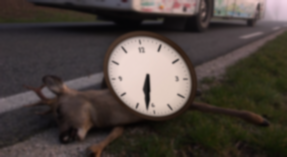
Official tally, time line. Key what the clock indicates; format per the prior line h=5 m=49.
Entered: h=6 m=32
